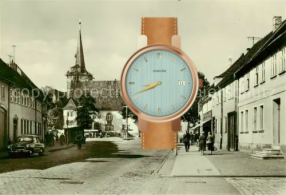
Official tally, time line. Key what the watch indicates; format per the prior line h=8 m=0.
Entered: h=8 m=41
